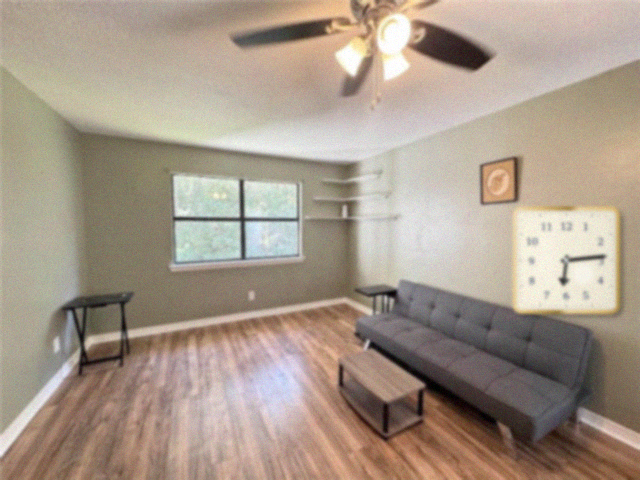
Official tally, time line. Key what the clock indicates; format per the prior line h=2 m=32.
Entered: h=6 m=14
